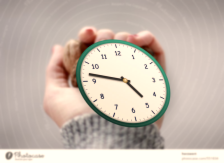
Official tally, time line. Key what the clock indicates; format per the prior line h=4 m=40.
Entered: h=4 m=47
